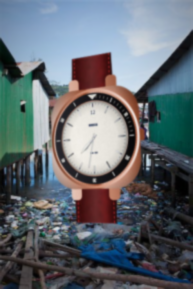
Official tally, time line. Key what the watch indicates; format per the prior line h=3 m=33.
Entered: h=7 m=32
